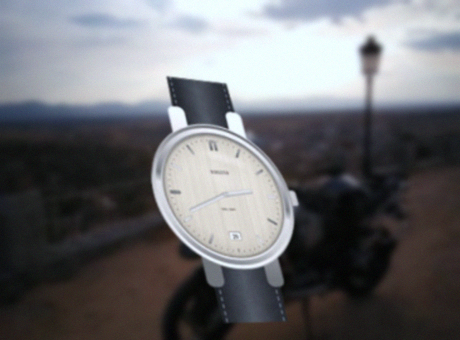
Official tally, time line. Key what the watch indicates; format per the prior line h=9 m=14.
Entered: h=2 m=41
